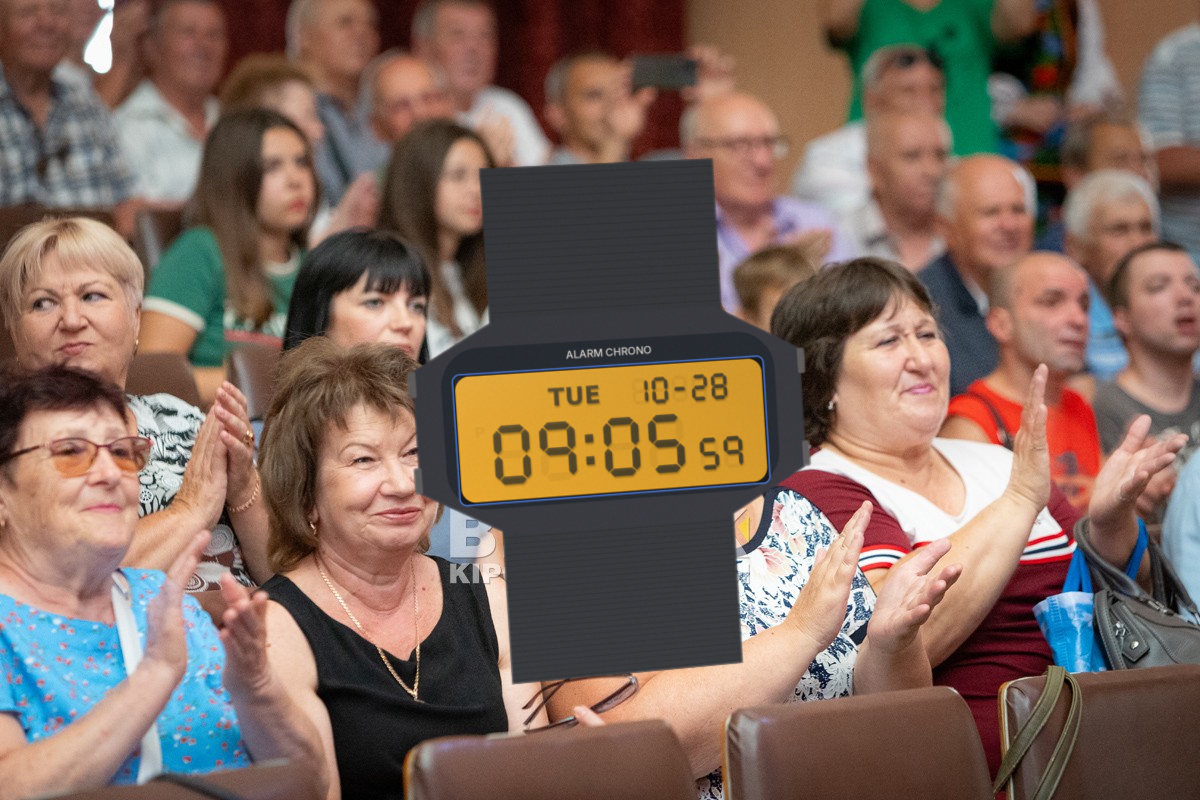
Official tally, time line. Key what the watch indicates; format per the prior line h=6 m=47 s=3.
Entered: h=9 m=5 s=59
